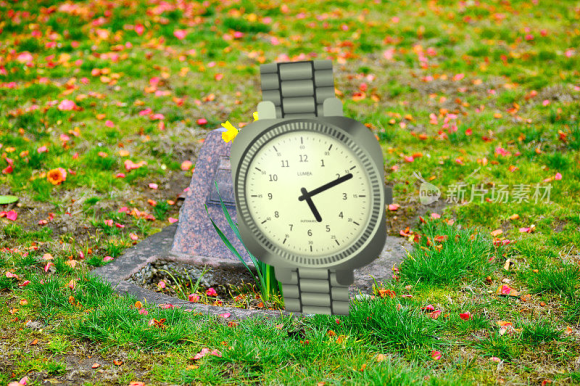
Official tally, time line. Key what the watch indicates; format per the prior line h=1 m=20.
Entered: h=5 m=11
